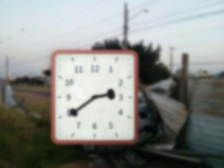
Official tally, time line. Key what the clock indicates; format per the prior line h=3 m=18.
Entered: h=2 m=39
